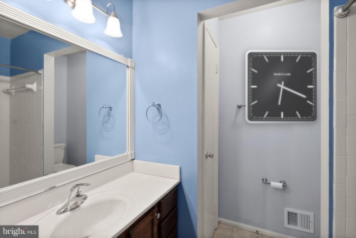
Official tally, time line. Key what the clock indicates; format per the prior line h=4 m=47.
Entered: h=6 m=19
